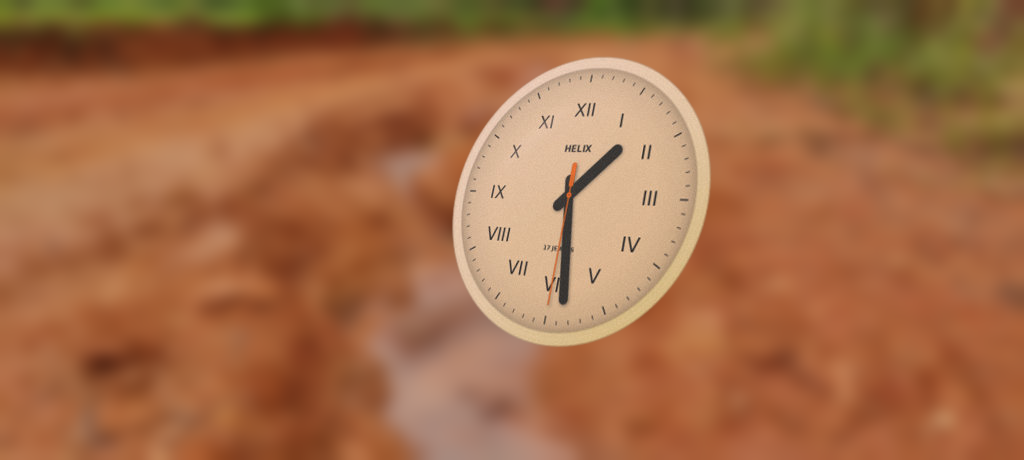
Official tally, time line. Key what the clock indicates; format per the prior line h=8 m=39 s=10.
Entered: h=1 m=28 s=30
